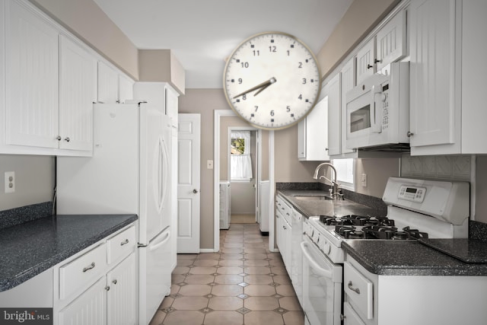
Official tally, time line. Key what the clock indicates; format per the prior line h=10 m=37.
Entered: h=7 m=41
